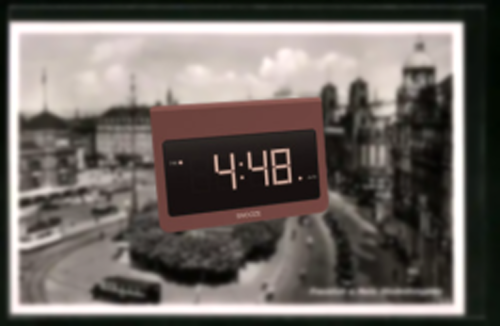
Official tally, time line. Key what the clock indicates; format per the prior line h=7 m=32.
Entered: h=4 m=48
